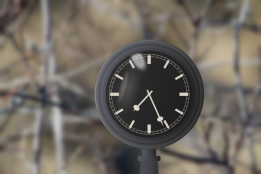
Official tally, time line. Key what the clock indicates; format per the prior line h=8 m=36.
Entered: h=7 m=26
